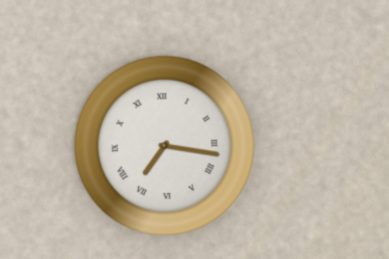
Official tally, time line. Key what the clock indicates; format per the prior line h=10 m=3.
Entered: h=7 m=17
